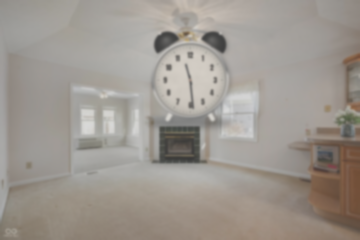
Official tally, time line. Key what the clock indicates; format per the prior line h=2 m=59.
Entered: h=11 m=29
